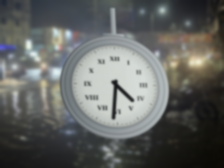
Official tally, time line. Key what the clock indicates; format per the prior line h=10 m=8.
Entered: h=4 m=31
